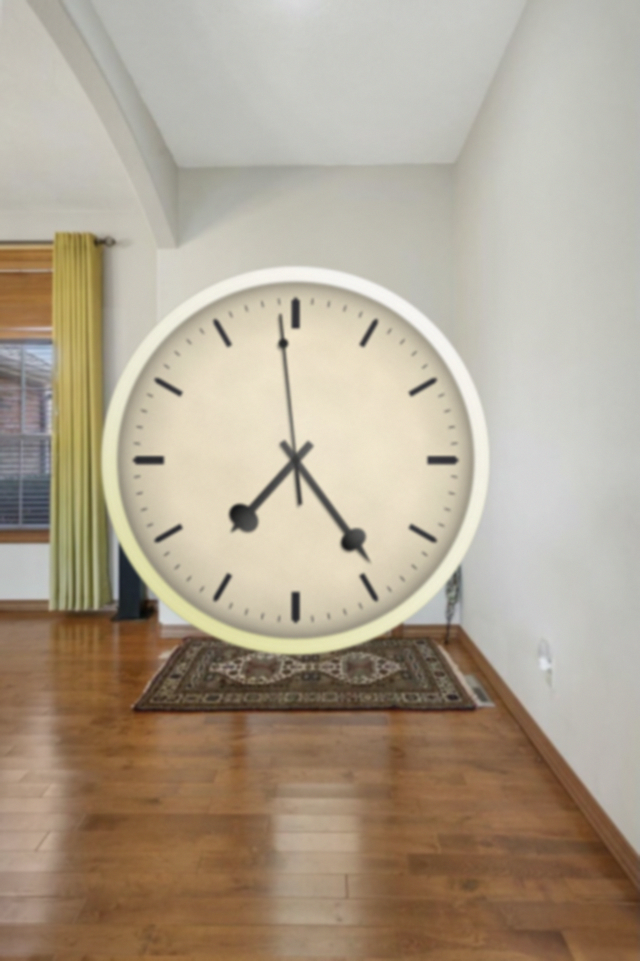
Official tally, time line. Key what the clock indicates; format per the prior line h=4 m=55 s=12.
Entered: h=7 m=23 s=59
